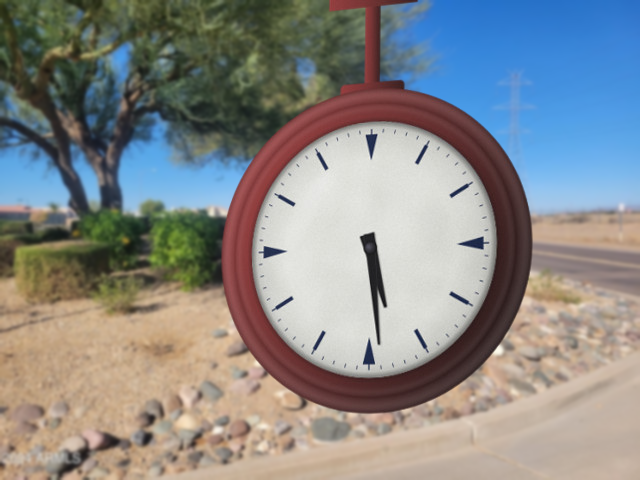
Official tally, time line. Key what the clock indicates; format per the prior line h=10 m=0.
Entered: h=5 m=29
